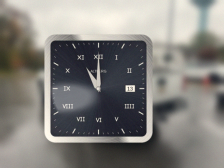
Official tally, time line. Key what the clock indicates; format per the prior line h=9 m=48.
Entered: h=11 m=0
